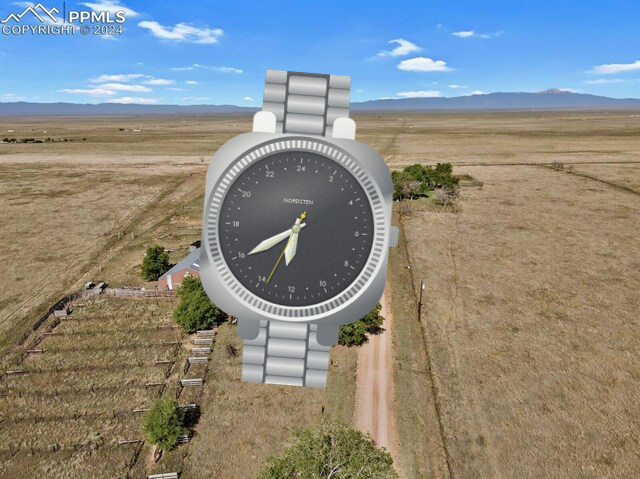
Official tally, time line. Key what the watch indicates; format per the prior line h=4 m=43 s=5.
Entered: h=12 m=39 s=34
